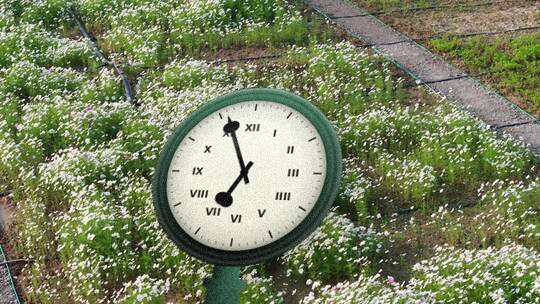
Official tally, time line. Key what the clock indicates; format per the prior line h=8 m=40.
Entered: h=6 m=56
